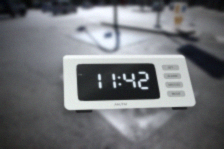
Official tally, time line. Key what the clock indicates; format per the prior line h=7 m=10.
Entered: h=11 m=42
